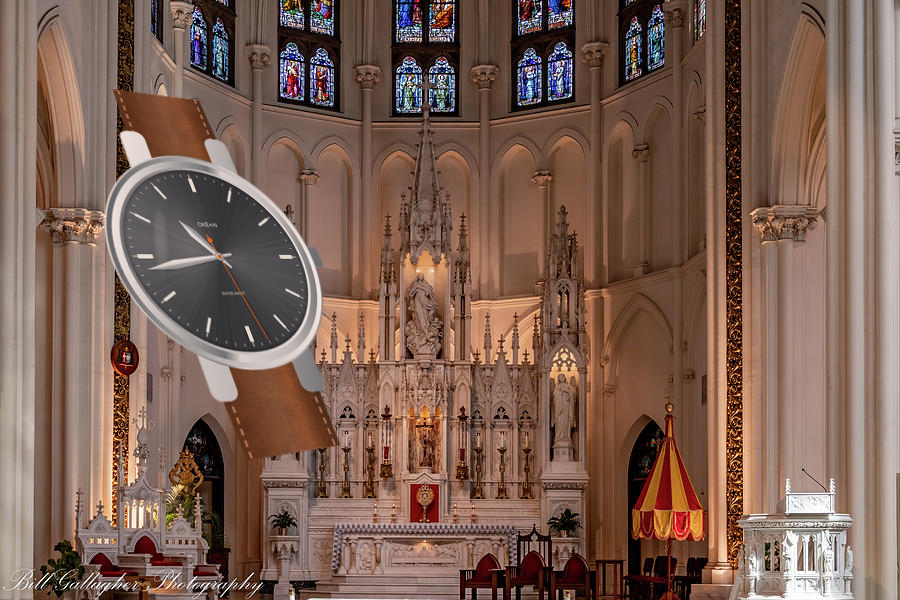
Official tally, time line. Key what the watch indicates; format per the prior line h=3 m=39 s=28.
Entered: h=10 m=43 s=28
